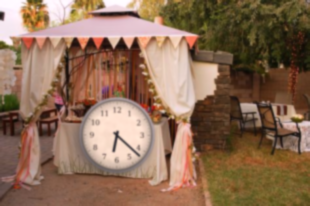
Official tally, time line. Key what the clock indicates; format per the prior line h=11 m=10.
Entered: h=6 m=22
